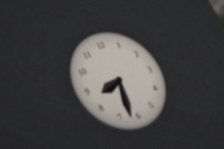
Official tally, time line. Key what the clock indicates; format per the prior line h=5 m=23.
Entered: h=8 m=32
